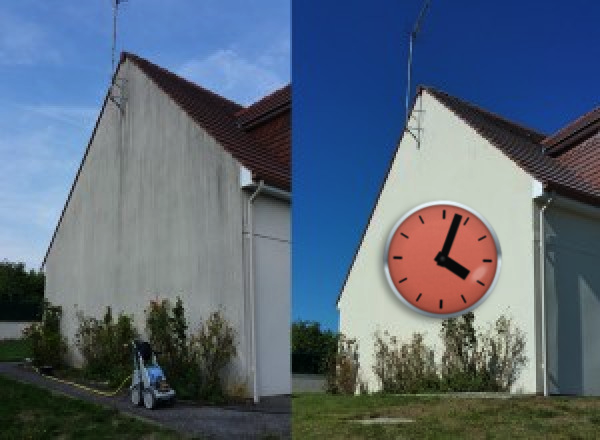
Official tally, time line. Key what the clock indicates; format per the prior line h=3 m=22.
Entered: h=4 m=3
